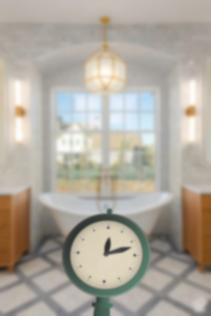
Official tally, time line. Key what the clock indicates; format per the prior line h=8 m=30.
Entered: h=12 m=12
